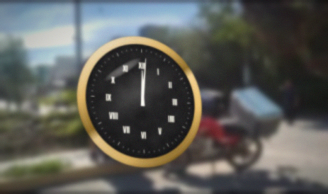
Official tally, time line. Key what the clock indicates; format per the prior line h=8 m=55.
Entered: h=12 m=1
